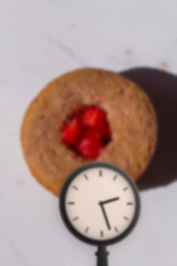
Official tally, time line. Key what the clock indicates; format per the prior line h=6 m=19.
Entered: h=2 m=27
